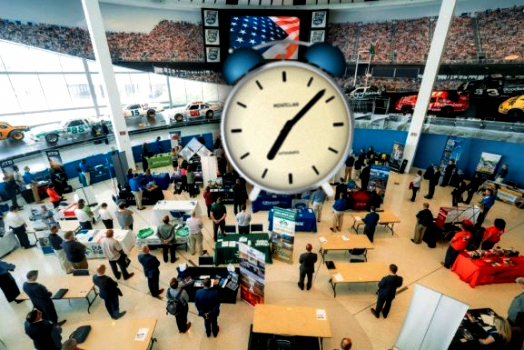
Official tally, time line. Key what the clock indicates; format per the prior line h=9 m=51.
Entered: h=7 m=8
